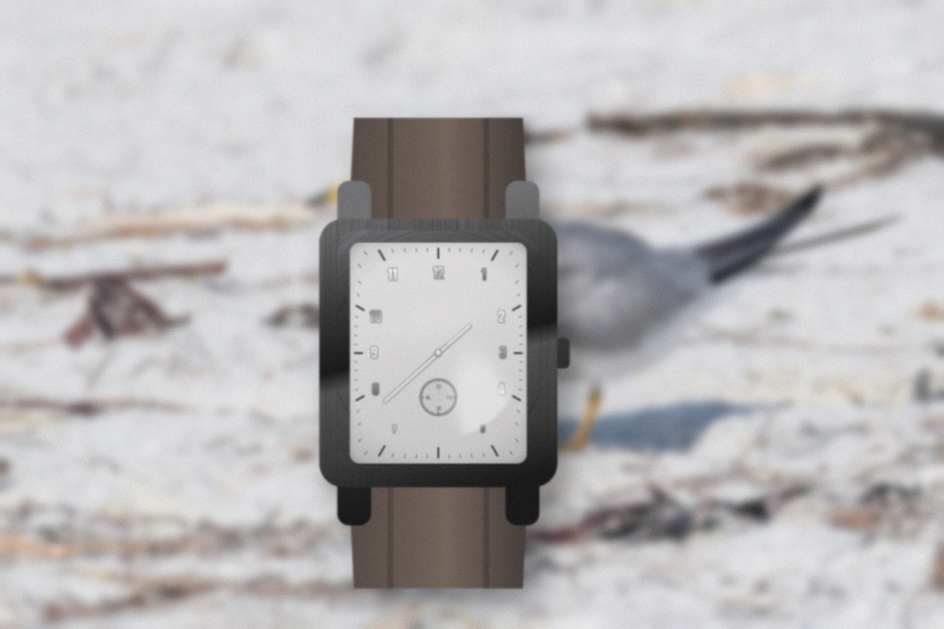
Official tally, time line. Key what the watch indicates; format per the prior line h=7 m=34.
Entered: h=1 m=38
